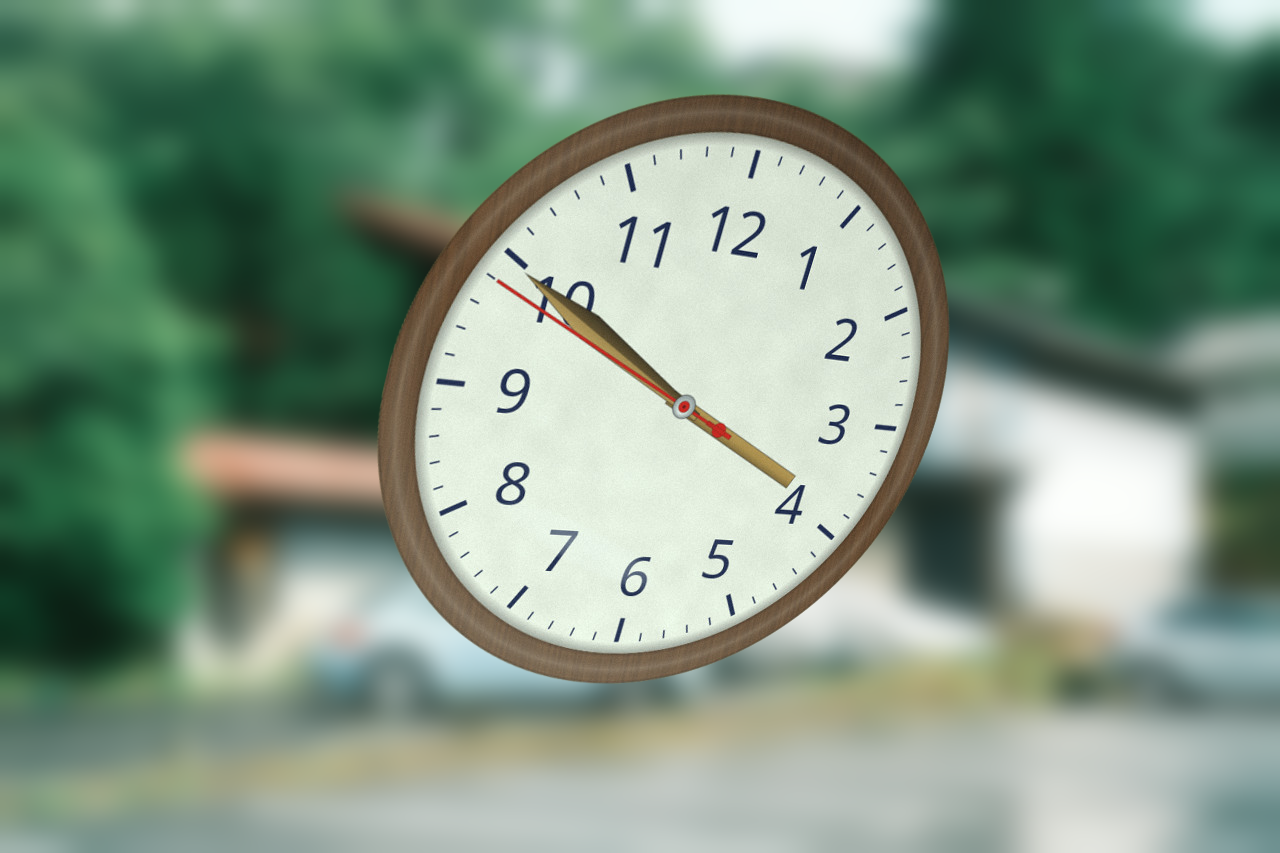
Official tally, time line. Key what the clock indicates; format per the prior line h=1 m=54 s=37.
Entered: h=3 m=49 s=49
